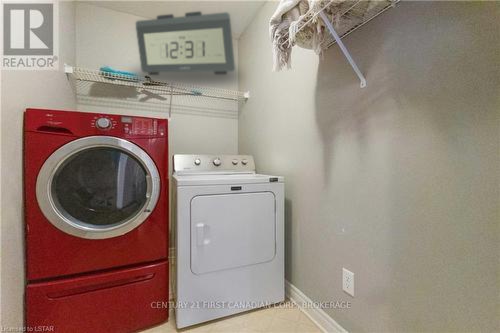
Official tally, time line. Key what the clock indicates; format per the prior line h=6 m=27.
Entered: h=12 m=31
